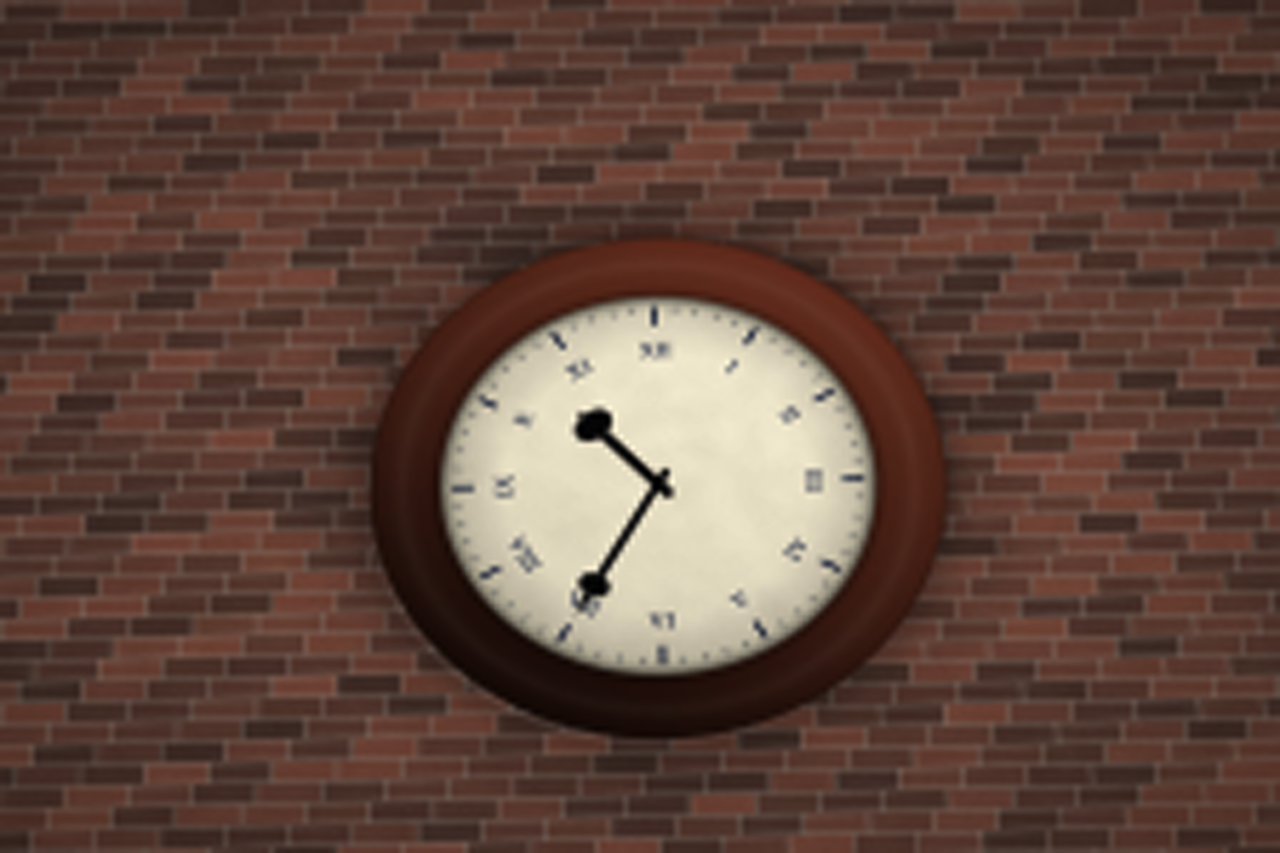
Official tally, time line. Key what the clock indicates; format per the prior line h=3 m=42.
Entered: h=10 m=35
